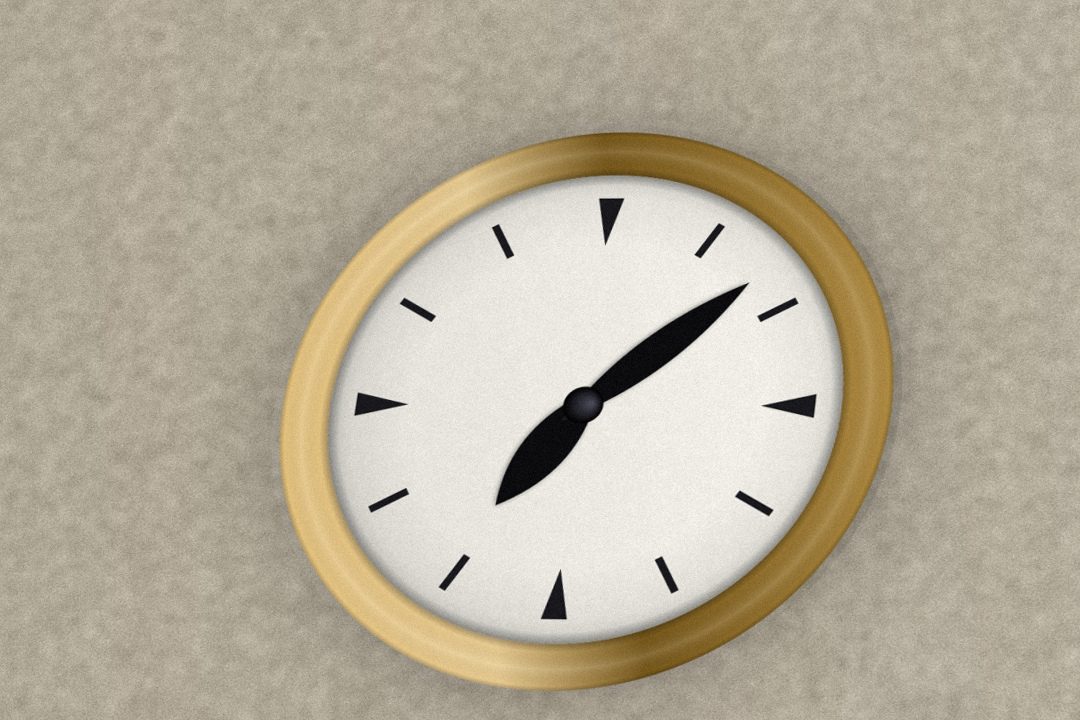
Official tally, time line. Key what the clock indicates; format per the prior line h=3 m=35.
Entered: h=7 m=8
